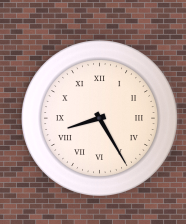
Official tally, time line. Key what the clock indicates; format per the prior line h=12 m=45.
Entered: h=8 m=25
